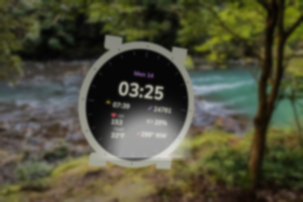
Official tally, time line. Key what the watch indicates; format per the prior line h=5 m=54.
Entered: h=3 m=25
